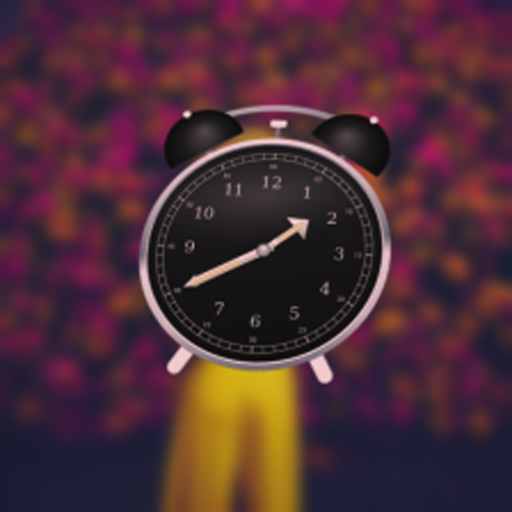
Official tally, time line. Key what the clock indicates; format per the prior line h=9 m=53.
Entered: h=1 m=40
